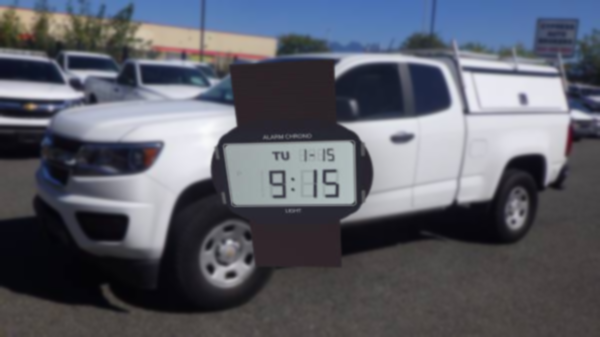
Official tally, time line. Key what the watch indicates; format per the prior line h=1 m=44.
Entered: h=9 m=15
